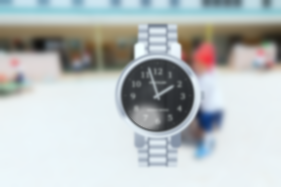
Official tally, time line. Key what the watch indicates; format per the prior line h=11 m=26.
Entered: h=1 m=57
